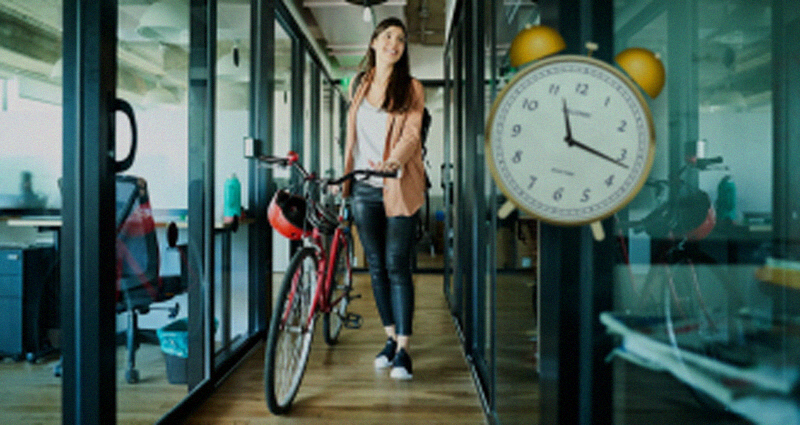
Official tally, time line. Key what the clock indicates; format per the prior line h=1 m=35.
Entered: h=11 m=17
